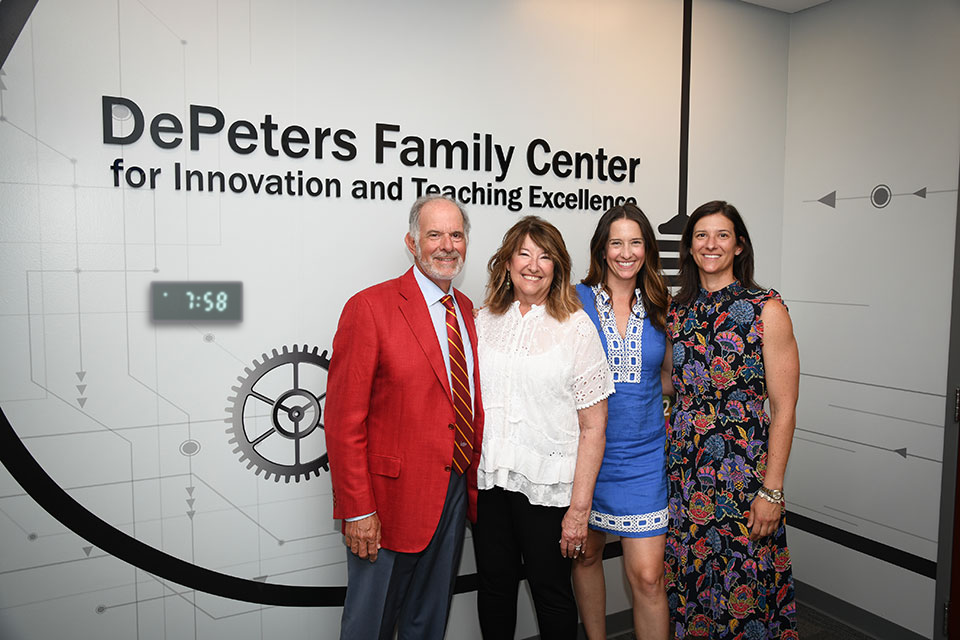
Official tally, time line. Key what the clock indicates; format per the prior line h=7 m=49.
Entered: h=7 m=58
